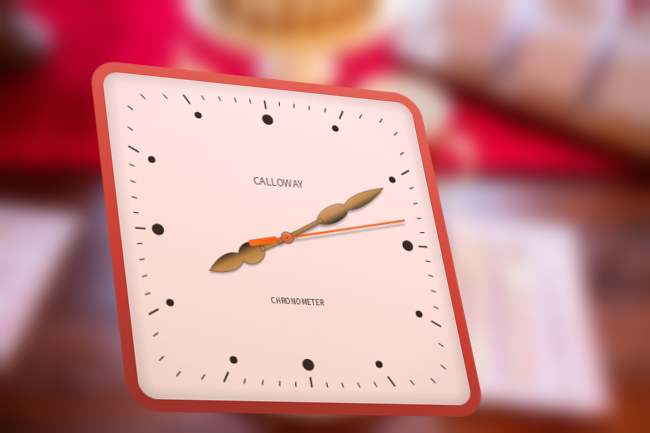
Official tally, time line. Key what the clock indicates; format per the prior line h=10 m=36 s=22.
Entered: h=8 m=10 s=13
